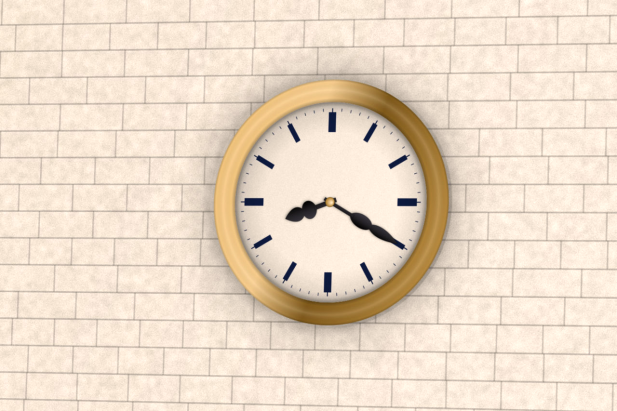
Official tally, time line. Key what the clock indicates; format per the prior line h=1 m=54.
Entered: h=8 m=20
